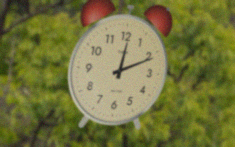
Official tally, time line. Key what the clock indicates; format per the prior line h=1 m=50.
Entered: h=12 m=11
